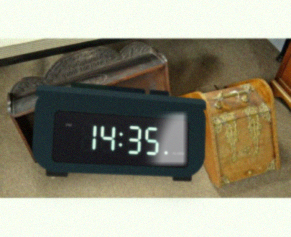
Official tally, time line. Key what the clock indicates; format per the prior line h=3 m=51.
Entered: h=14 m=35
